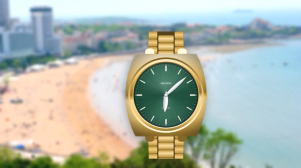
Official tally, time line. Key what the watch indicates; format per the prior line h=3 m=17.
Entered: h=6 m=8
